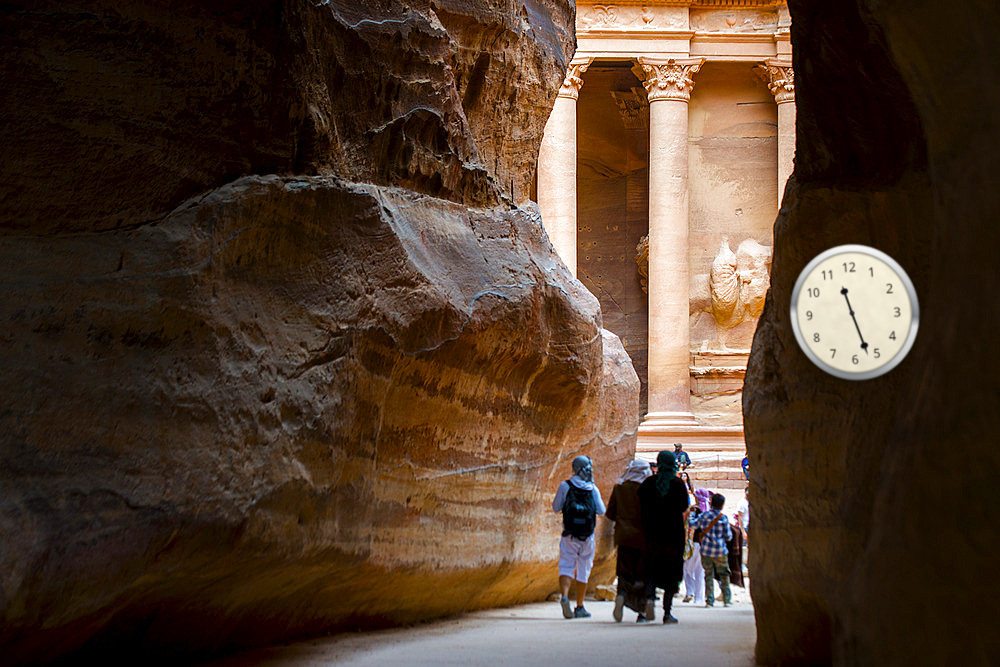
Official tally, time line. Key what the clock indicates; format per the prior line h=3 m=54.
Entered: h=11 m=27
